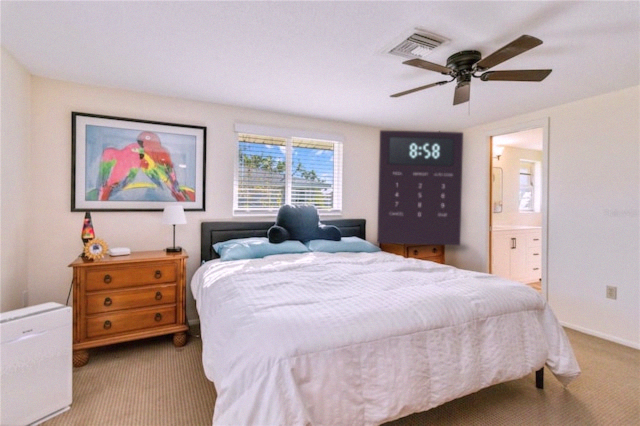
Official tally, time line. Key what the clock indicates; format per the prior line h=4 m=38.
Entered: h=8 m=58
